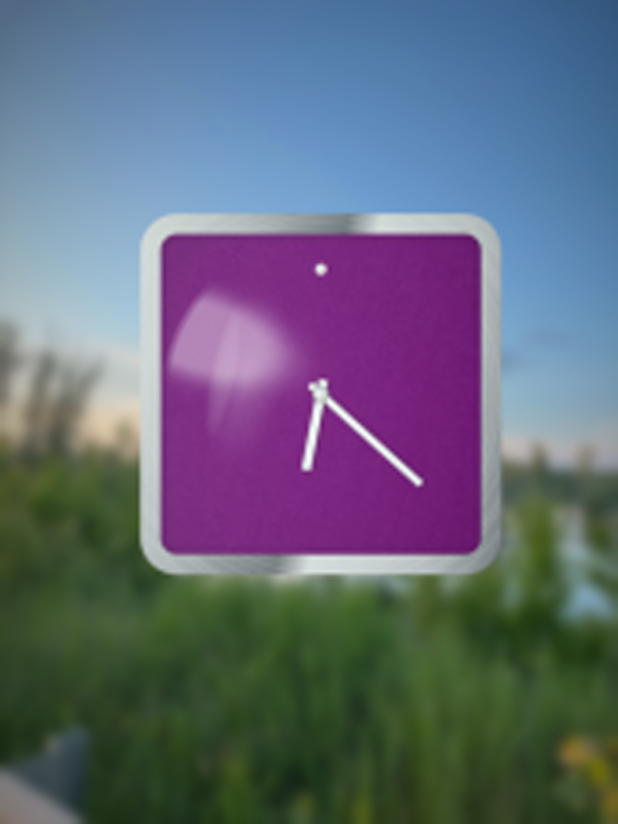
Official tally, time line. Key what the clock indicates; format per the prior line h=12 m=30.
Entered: h=6 m=22
